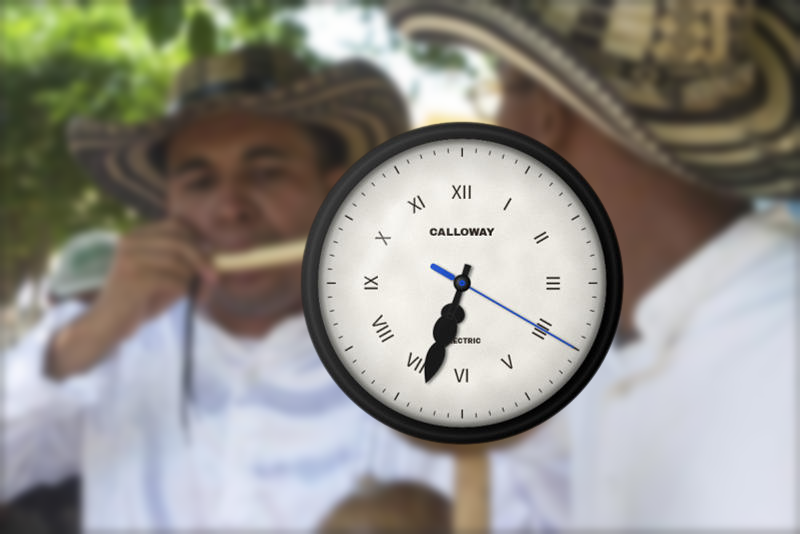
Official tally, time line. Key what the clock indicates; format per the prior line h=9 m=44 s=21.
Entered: h=6 m=33 s=20
